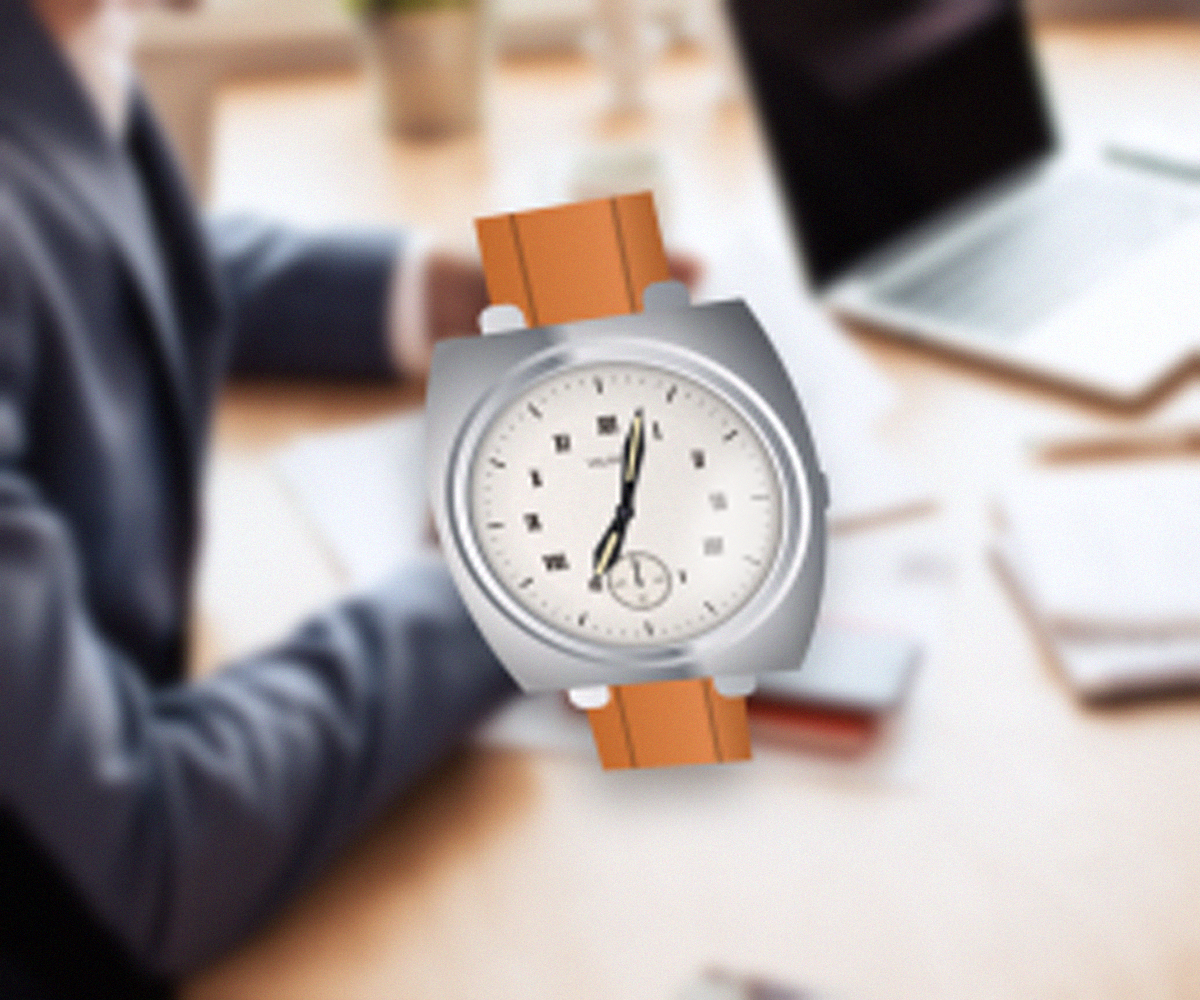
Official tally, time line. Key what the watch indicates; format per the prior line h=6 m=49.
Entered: h=7 m=3
